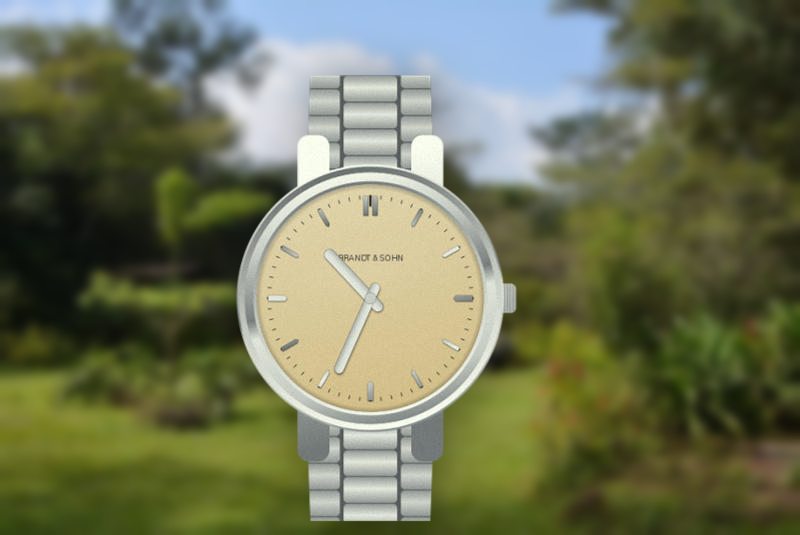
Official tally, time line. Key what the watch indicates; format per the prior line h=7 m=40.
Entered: h=10 m=34
